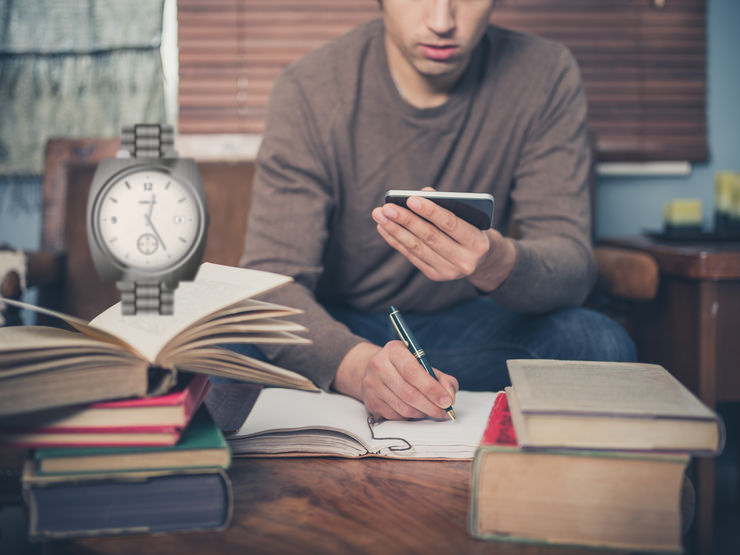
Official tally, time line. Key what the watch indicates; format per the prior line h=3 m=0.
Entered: h=12 m=25
